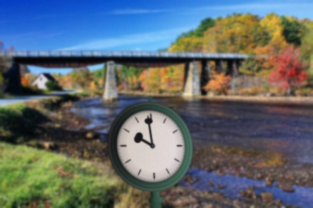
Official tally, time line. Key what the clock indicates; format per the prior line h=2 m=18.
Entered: h=9 m=59
